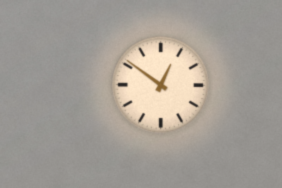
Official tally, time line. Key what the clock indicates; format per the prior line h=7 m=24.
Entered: h=12 m=51
